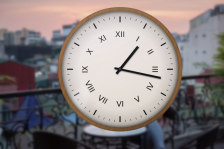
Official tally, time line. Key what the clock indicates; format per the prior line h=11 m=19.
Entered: h=1 m=17
